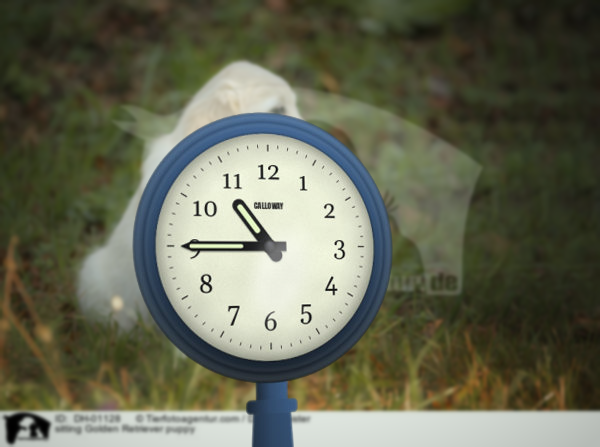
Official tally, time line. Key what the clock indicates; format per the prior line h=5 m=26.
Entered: h=10 m=45
